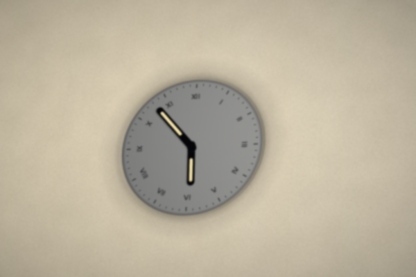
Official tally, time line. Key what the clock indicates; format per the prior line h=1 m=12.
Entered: h=5 m=53
